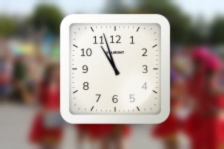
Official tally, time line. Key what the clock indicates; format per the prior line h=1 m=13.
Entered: h=10 m=57
